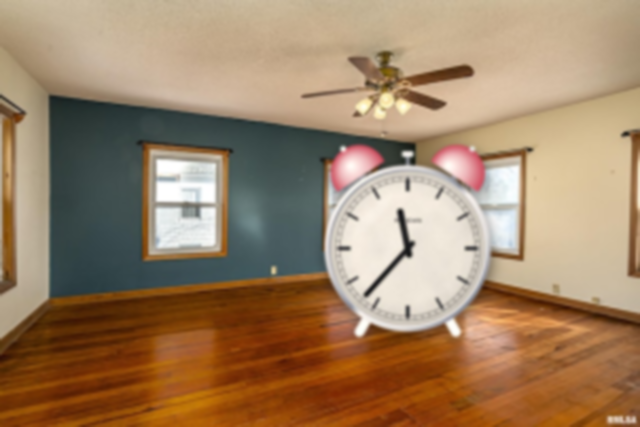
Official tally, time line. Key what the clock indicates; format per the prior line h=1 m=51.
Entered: h=11 m=37
